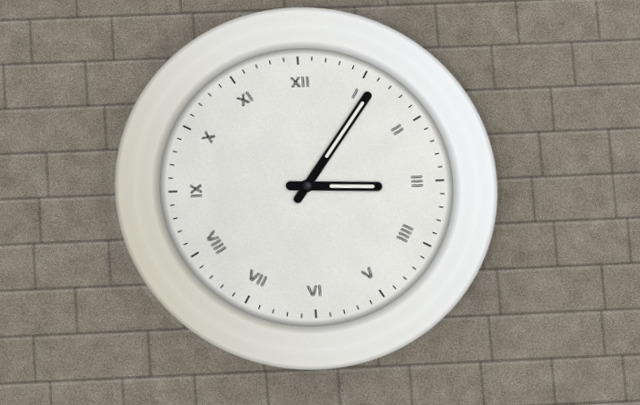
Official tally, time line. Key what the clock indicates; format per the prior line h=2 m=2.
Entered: h=3 m=6
